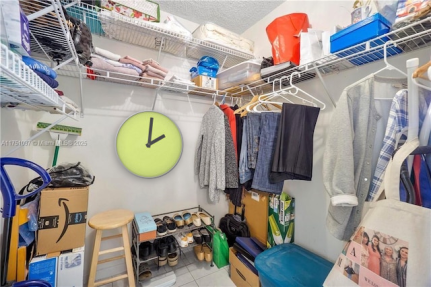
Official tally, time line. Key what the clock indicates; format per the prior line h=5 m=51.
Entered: h=2 m=1
